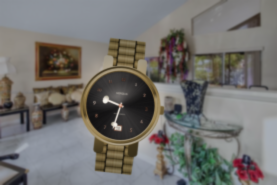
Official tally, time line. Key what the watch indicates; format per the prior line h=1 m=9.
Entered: h=9 m=32
